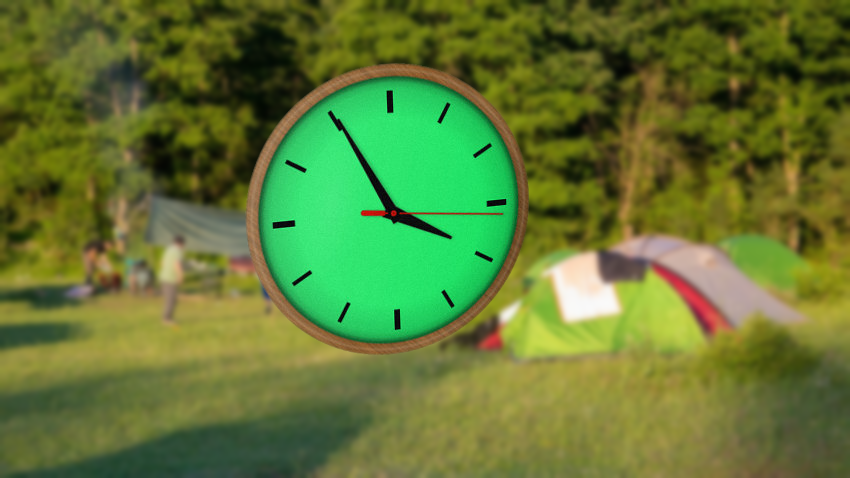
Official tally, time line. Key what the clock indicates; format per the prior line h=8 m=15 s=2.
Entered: h=3 m=55 s=16
